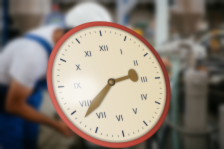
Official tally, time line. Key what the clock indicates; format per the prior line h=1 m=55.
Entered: h=2 m=38
